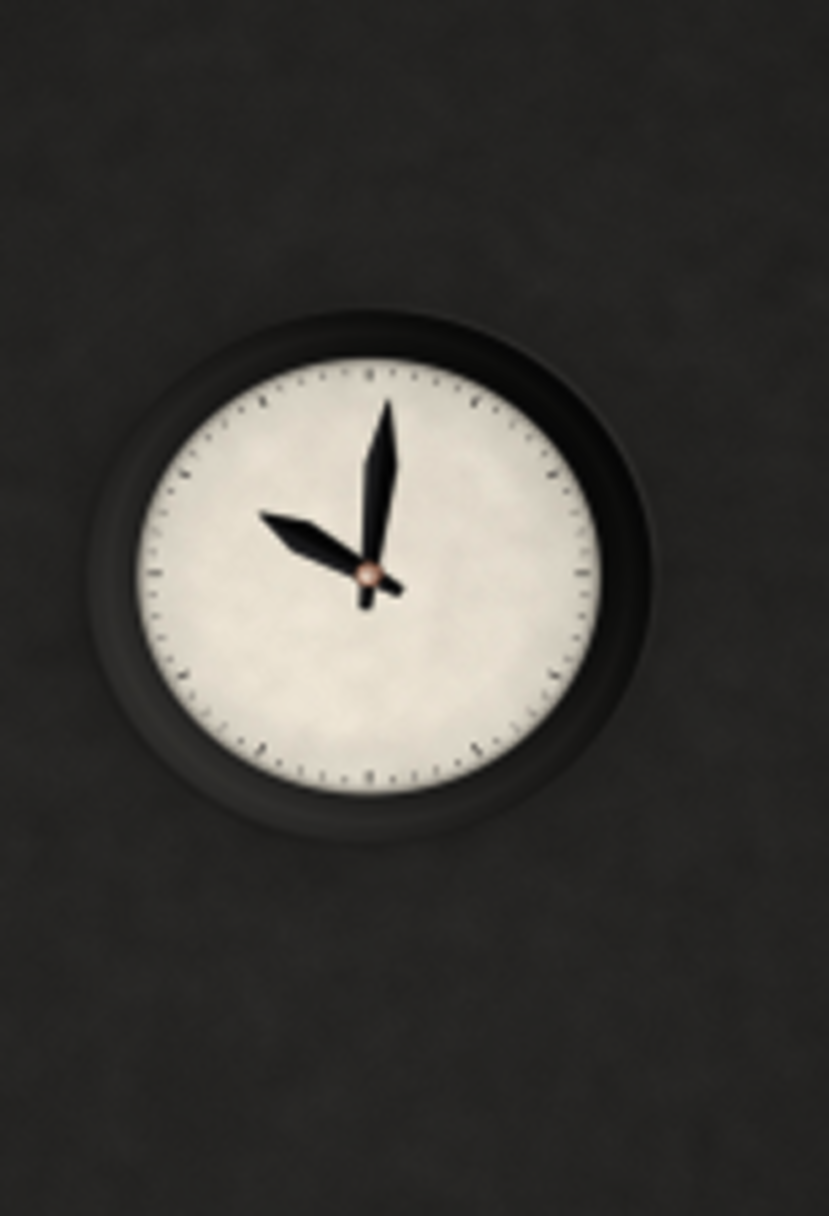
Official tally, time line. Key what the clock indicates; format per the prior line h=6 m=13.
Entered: h=10 m=1
